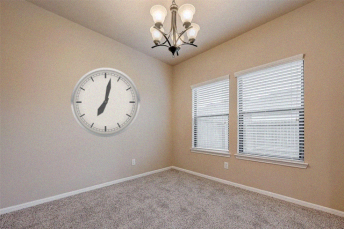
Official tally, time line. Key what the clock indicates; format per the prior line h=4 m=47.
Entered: h=7 m=2
